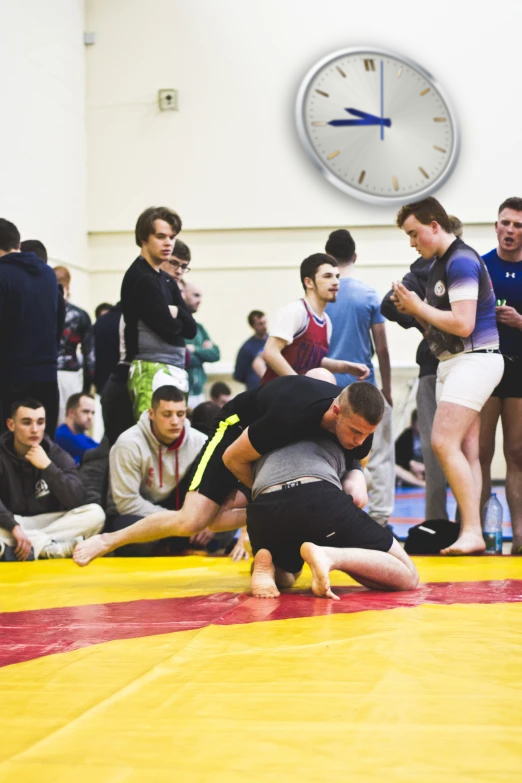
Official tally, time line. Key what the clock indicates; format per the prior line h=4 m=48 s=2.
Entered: h=9 m=45 s=2
